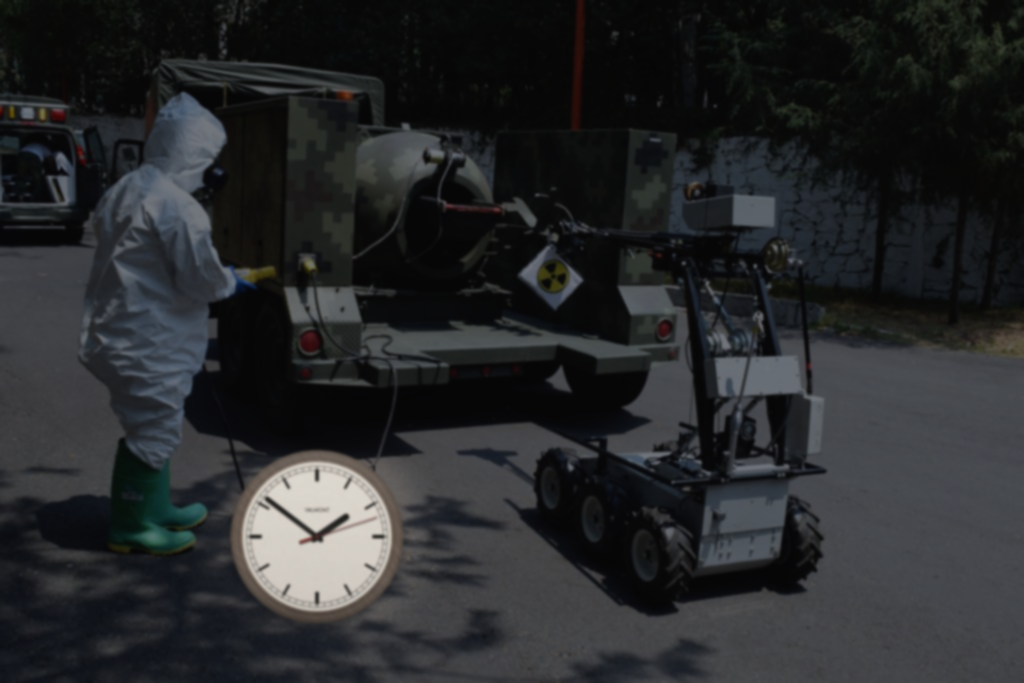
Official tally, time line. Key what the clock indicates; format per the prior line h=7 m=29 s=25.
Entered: h=1 m=51 s=12
